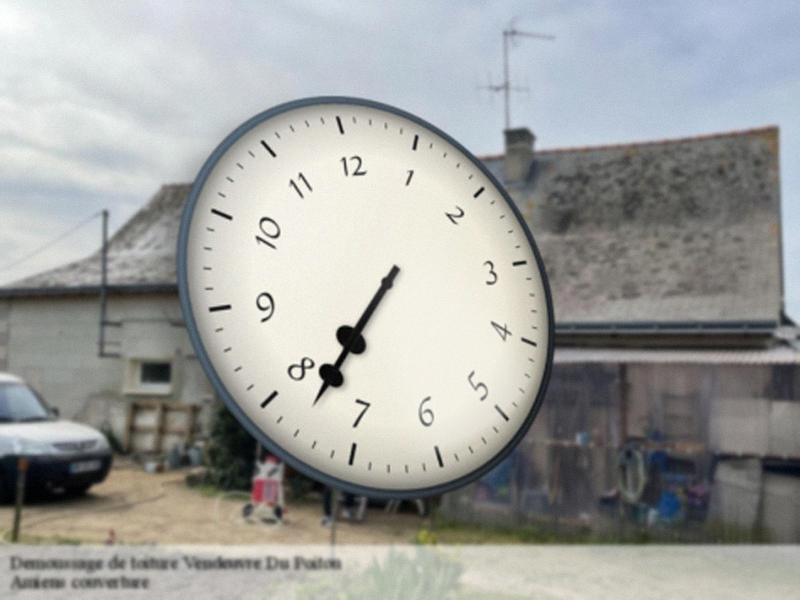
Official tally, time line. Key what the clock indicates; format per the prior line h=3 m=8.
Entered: h=7 m=38
